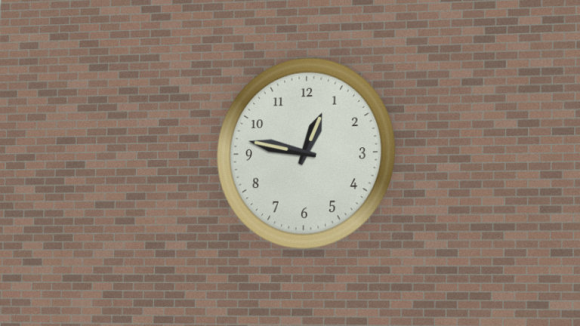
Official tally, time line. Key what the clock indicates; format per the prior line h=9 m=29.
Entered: h=12 m=47
